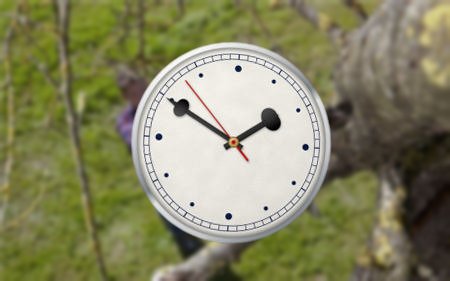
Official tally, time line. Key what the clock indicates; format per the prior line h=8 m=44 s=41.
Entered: h=1 m=49 s=53
